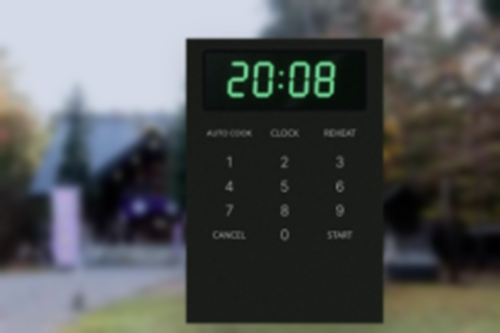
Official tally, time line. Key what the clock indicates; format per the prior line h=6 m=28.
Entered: h=20 m=8
